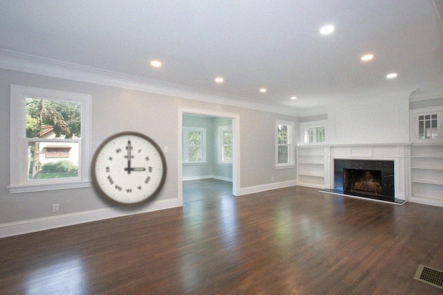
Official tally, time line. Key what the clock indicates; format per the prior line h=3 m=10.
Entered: h=3 m=0
